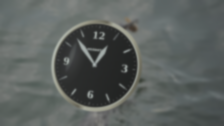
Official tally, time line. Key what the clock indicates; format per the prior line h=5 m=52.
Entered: h=12 m=53
